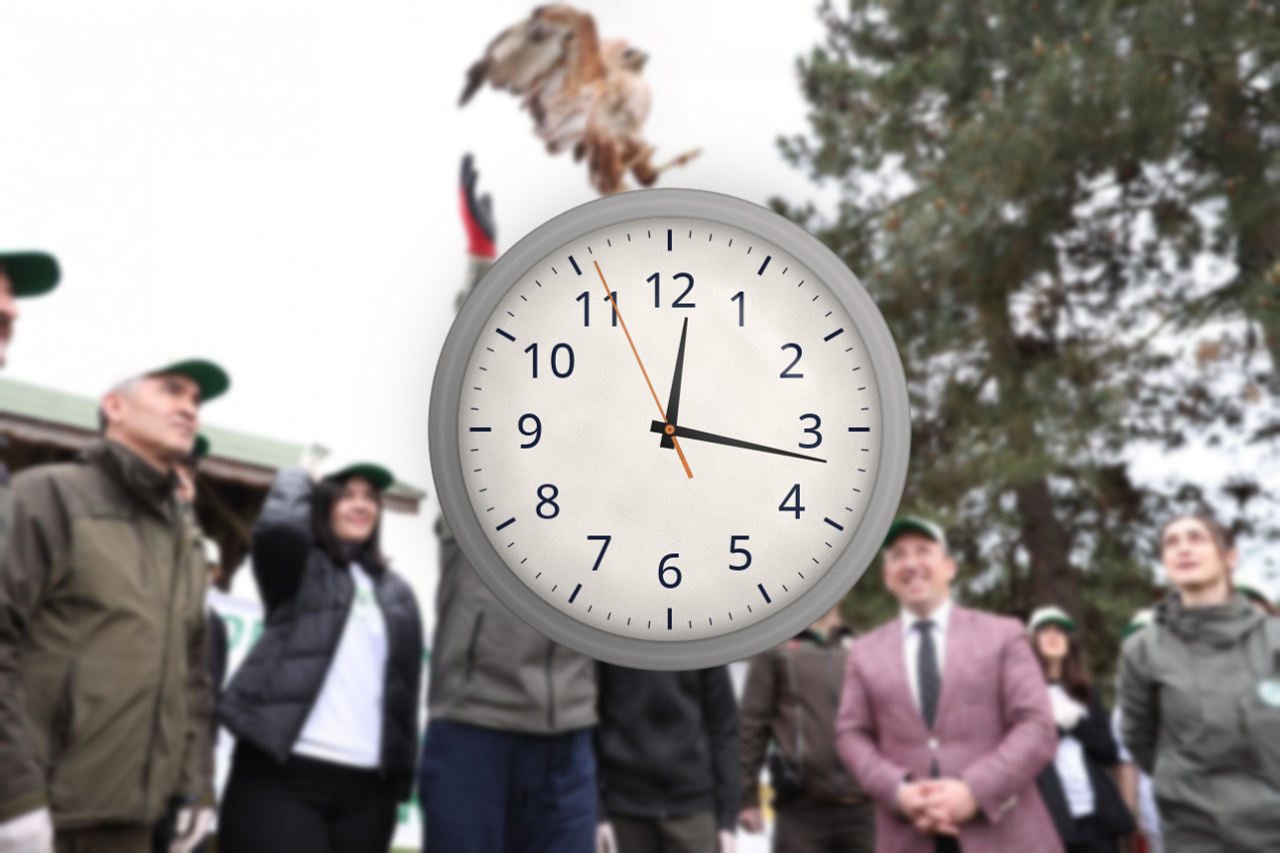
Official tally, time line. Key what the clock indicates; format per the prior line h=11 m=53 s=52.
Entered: h=12 m=16 s=56
